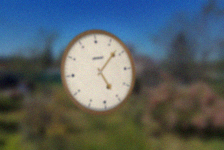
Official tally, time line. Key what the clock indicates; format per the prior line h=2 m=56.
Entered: h=5 m=8
